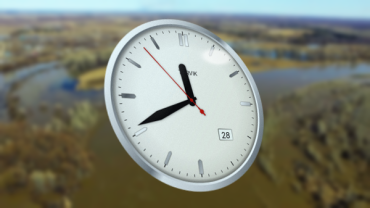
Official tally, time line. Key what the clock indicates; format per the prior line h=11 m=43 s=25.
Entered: h=11 m=40 s=53
